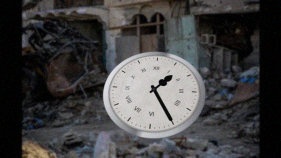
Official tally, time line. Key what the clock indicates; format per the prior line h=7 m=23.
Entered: h=1 m=25
